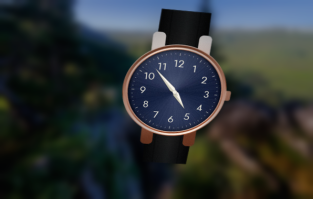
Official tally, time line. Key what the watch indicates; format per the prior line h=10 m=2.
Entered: h=4 m=53
